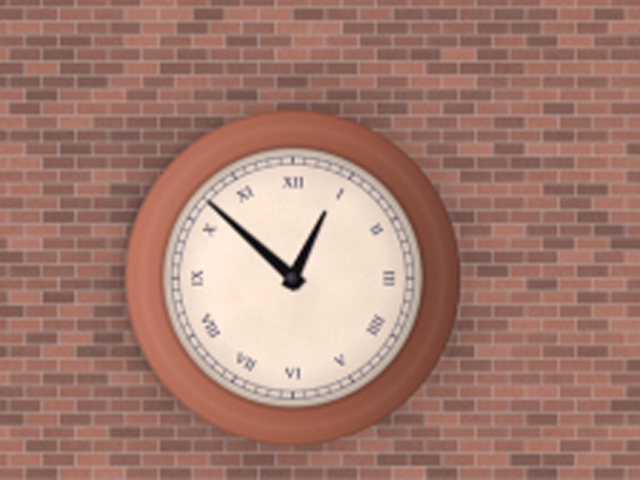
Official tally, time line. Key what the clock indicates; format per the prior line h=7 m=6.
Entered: h=12 m=52
